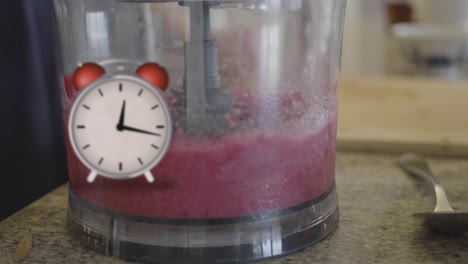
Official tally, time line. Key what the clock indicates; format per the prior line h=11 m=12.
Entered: h=12 m=17
